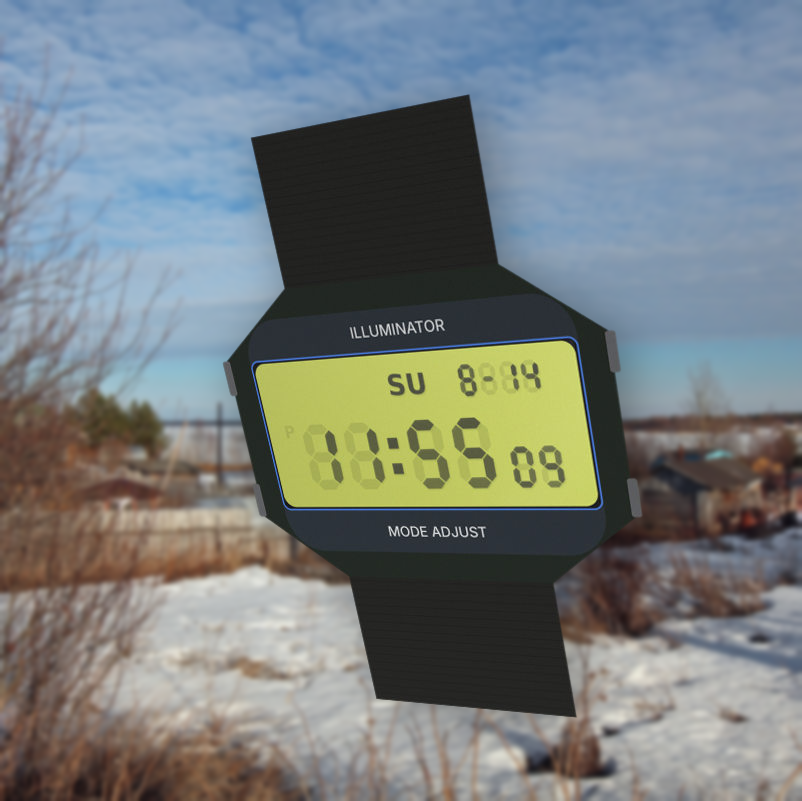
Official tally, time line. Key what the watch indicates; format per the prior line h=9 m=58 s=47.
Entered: h=11 m=55 s=9
